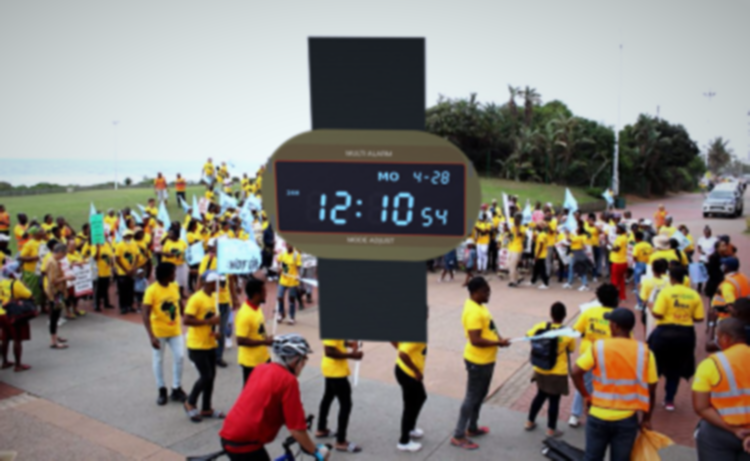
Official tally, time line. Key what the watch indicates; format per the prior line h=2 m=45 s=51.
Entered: h=12 m=10 s=54
